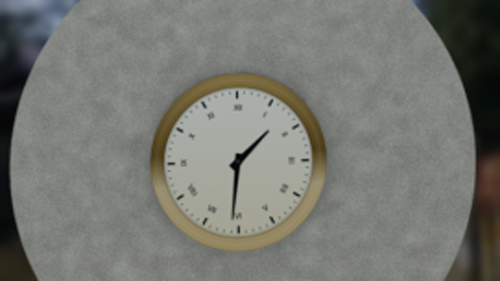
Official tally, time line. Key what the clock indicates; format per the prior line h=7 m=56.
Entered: h=1 m=31
